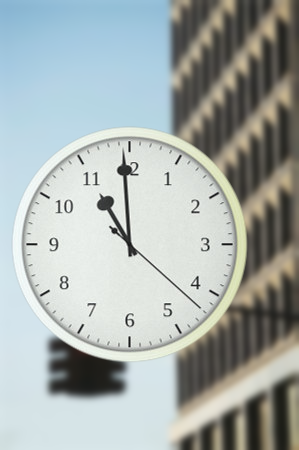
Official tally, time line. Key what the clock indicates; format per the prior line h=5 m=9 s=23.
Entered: h=10 m=59 s=22
